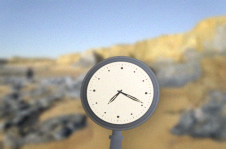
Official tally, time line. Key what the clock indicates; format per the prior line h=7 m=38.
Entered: h=7 m=19
